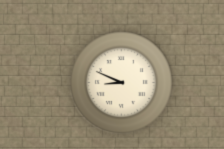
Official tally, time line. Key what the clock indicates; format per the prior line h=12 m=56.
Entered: h=8 m=49
